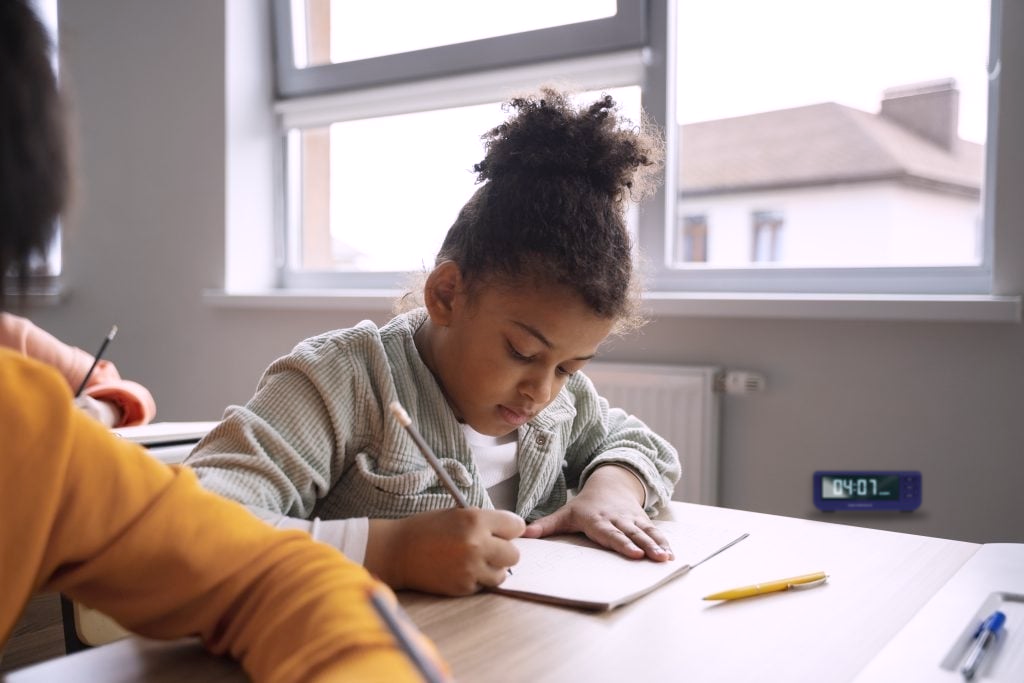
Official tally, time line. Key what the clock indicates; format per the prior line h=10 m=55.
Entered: h=4 m=7
